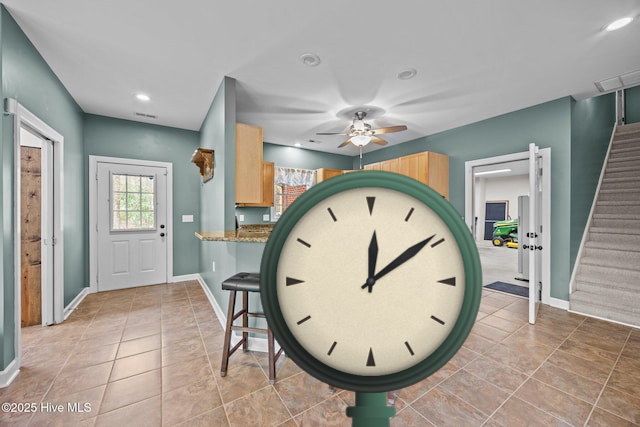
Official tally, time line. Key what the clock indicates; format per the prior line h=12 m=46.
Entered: h=12 m=9
